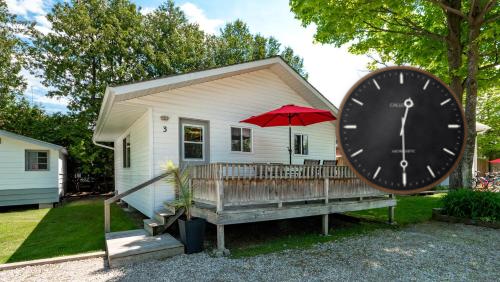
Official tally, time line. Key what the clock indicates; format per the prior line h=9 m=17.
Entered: h=12 m=30
